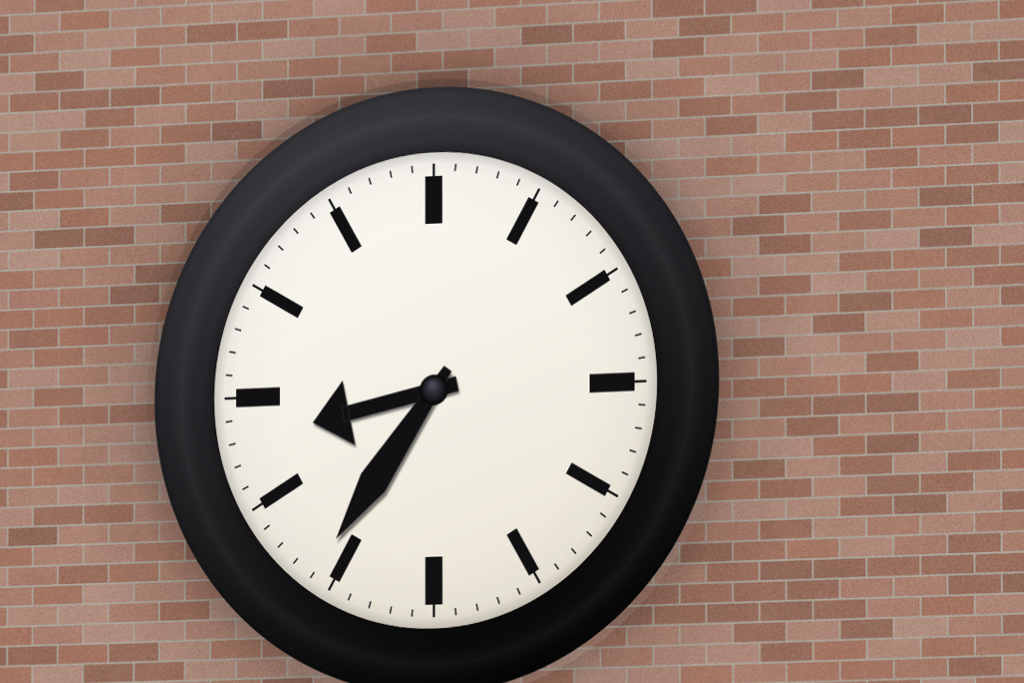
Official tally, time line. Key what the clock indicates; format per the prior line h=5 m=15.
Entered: h=8 m=36
